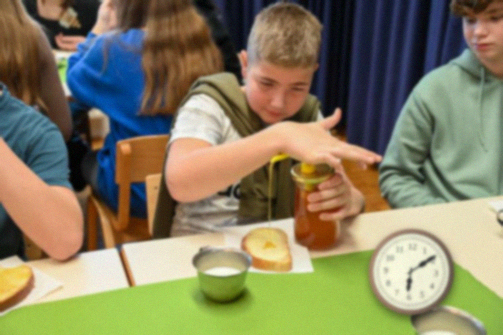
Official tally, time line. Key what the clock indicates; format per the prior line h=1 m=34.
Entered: h=6 m=9
